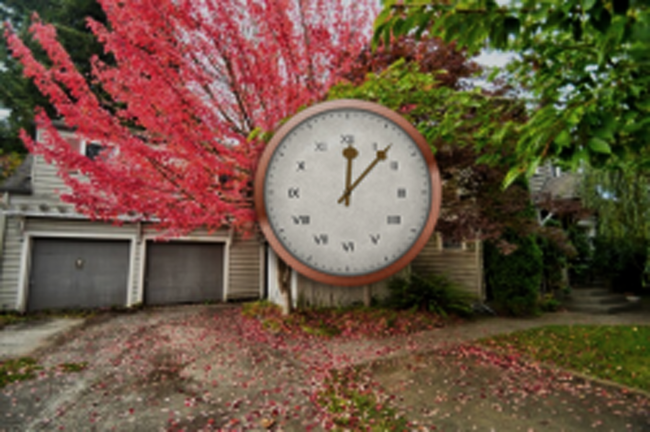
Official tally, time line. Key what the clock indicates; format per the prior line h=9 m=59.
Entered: h=12 m=7
